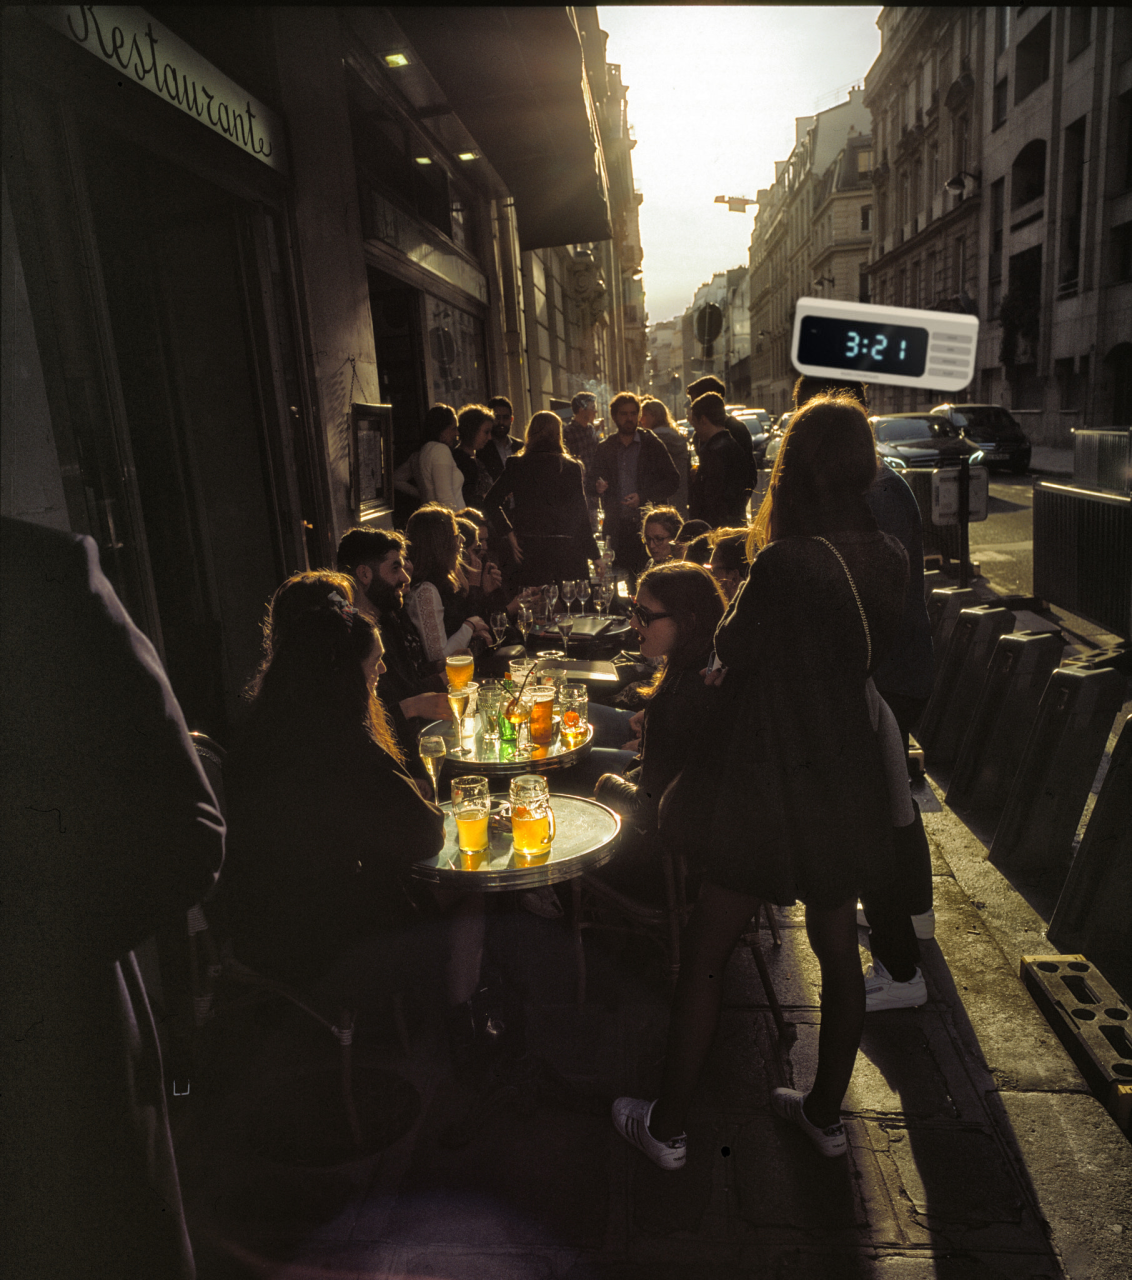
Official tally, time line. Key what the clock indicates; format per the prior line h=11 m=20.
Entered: h=3 m=21
